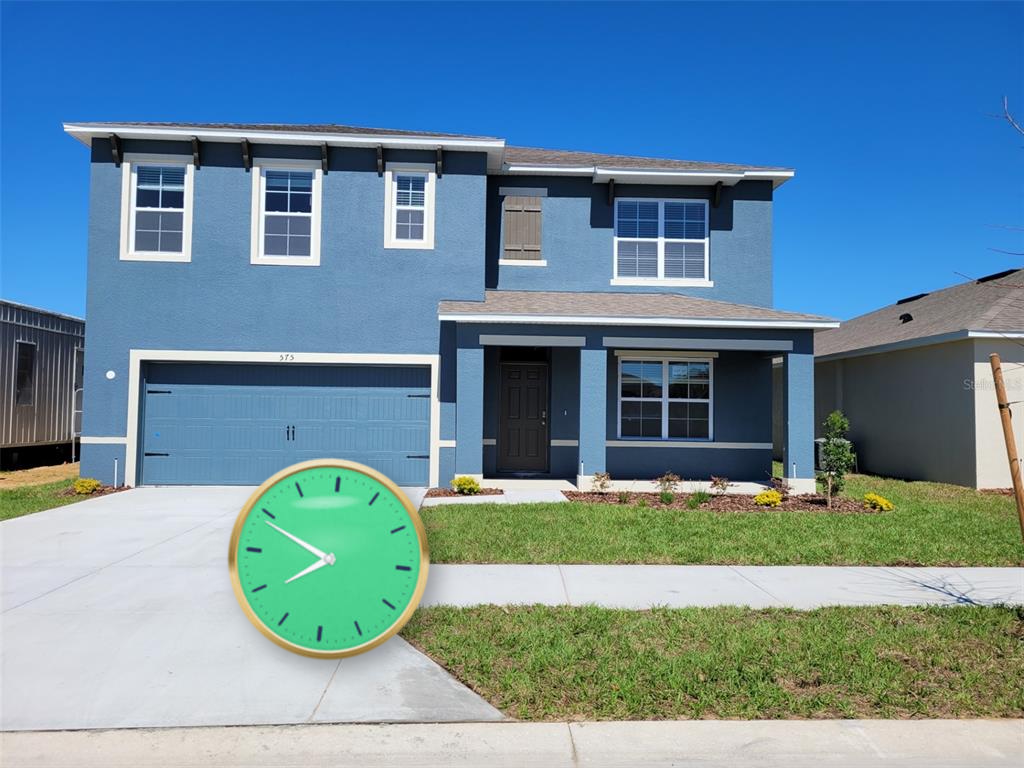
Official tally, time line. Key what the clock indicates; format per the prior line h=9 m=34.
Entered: h=7 m=49
